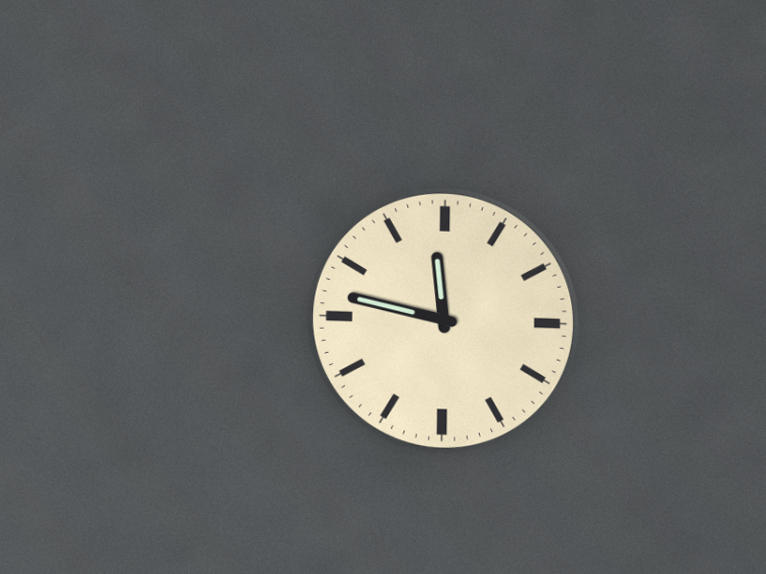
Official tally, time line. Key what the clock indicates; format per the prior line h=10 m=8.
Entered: h=11 m=47
